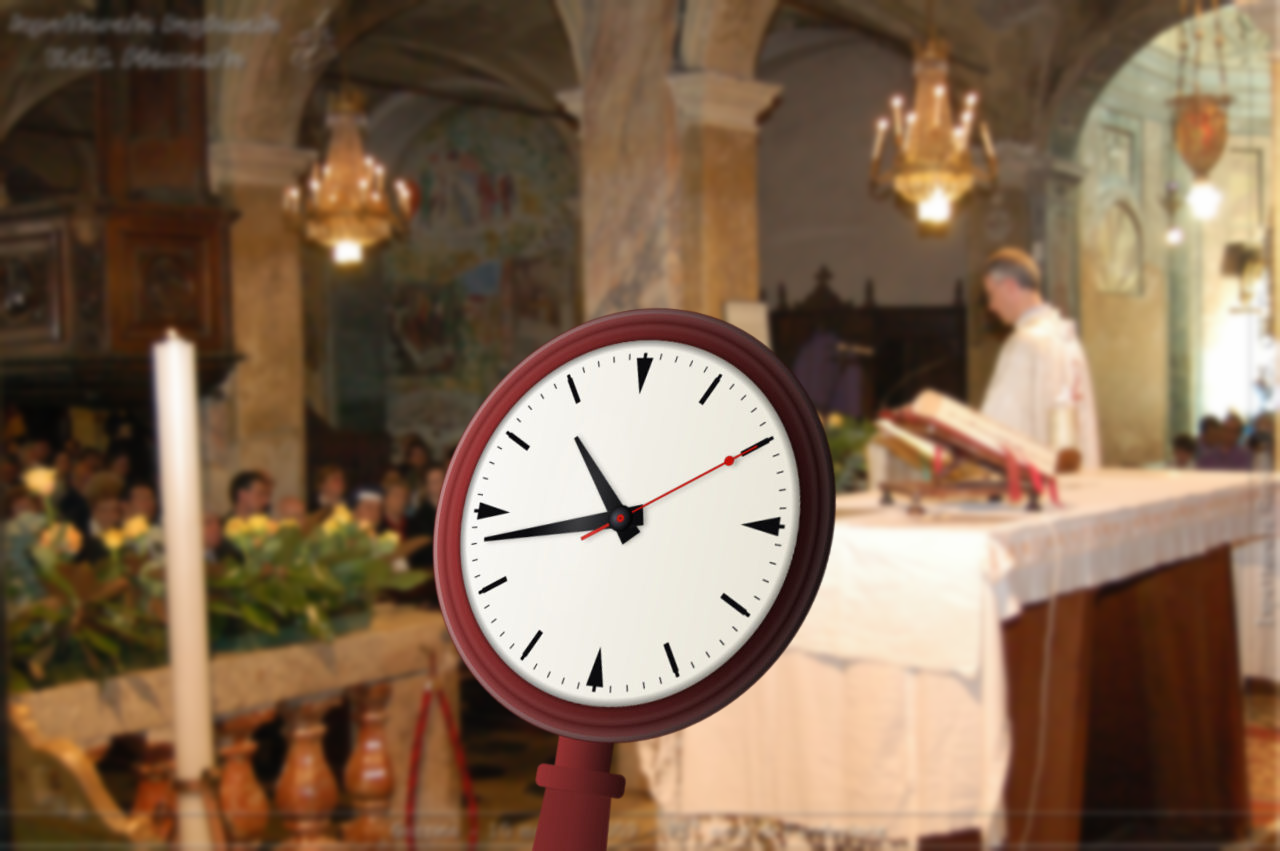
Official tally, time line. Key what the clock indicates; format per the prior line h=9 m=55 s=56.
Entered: h=10 m=43 s=10
